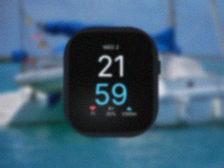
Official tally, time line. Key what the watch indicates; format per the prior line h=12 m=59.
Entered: h=21 m=59
